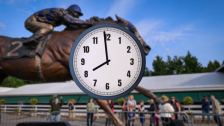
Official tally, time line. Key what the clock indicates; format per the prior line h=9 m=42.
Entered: h=7 m=59
